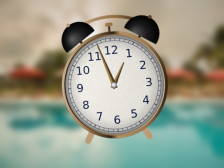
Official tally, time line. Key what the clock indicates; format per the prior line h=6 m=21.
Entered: h=12 m=57
